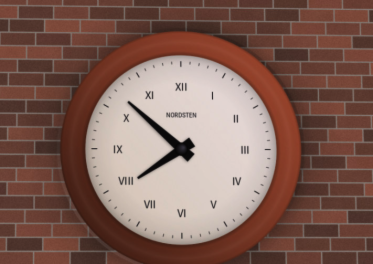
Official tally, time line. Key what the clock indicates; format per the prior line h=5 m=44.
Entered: h=7 m=52
